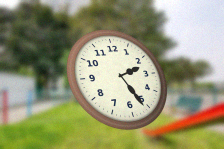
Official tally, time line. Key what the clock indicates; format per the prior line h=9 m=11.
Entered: h=2 m=26
